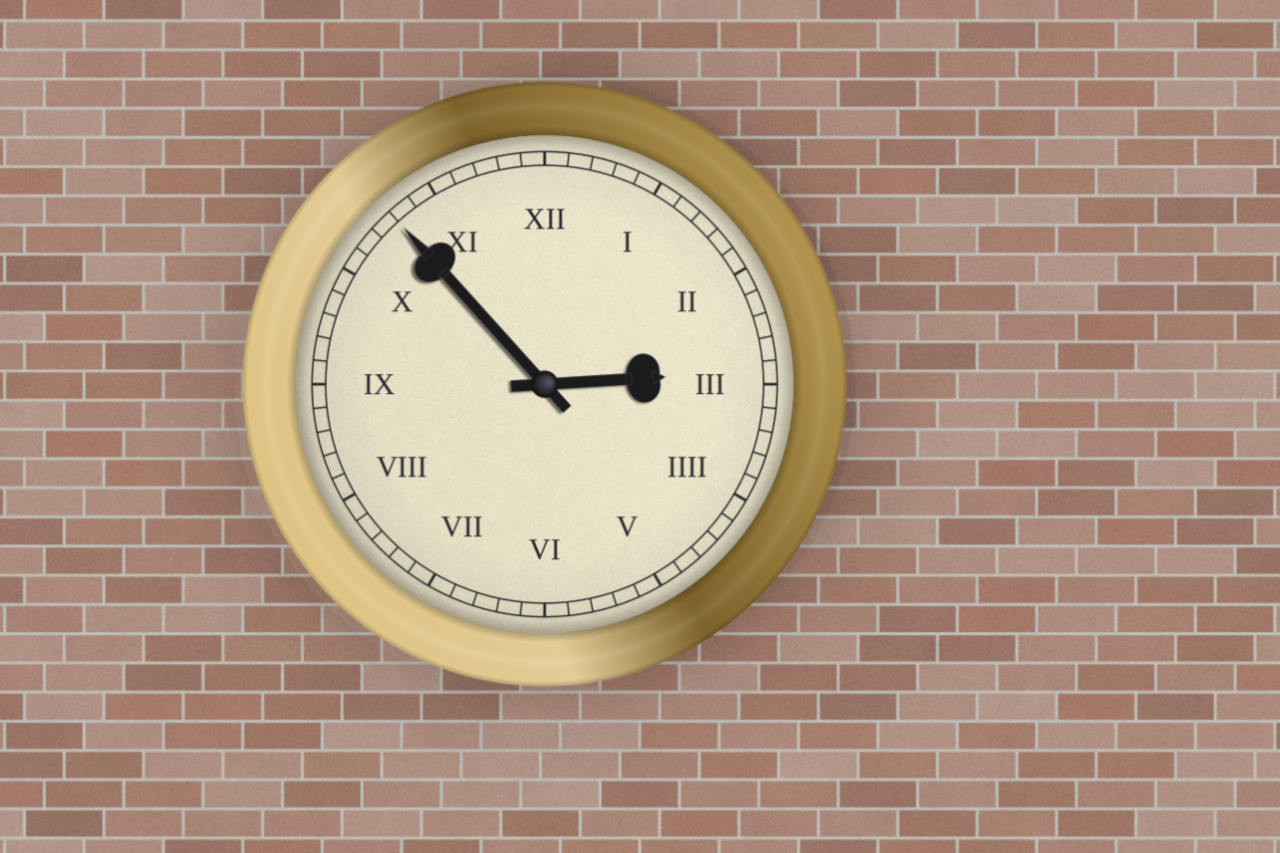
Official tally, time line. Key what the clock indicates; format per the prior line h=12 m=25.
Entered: h=2 m=53
